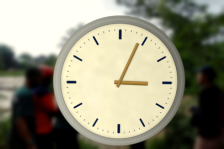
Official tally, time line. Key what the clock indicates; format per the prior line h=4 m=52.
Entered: h=3 m=4
